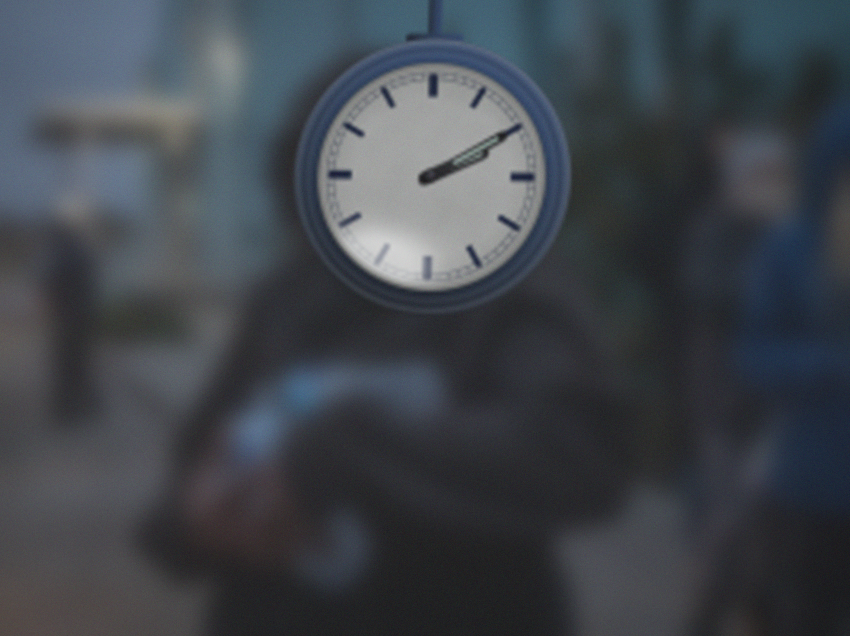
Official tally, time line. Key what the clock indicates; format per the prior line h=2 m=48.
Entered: h=2 m=10
